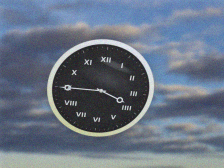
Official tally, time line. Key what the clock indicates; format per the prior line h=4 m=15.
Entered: h=3 m=45
